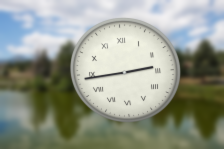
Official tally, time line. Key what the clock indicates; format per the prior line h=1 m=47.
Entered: h=2 m=44
